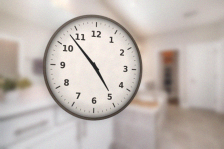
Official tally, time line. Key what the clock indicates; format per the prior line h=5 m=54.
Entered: h=4 m=53
